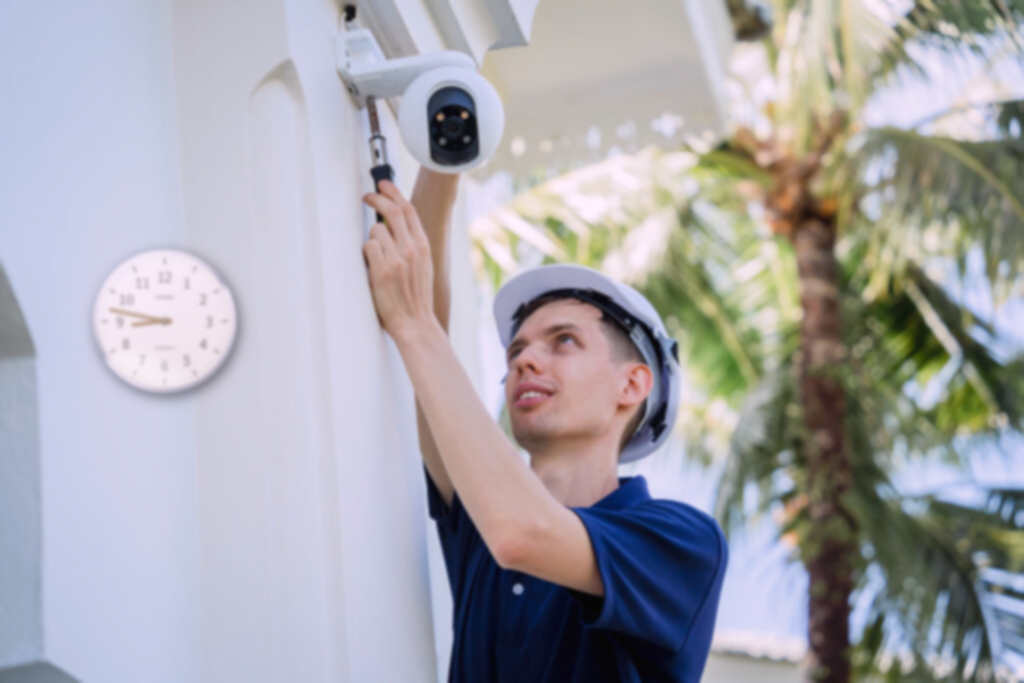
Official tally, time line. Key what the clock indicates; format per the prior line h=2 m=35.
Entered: h=8 m=47
